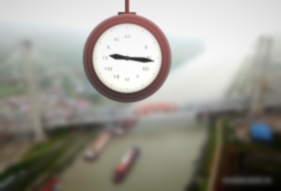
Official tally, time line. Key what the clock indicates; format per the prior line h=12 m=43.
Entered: h=9 m=16
